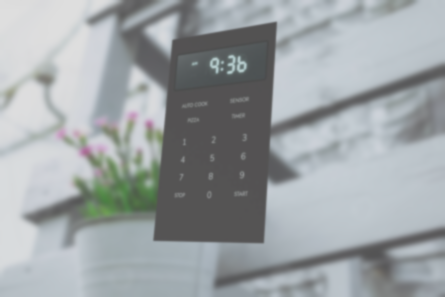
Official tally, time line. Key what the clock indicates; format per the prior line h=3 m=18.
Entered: h=9 m=36
